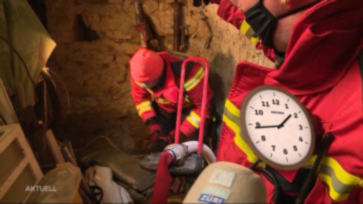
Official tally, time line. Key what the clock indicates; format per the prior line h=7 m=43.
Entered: h=1 m=44
